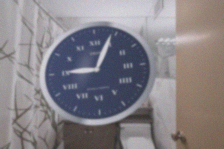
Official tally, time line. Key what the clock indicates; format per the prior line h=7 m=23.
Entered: h=9 m=4
